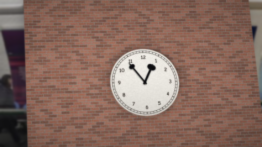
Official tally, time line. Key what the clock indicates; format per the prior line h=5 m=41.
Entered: h=12 m=54
